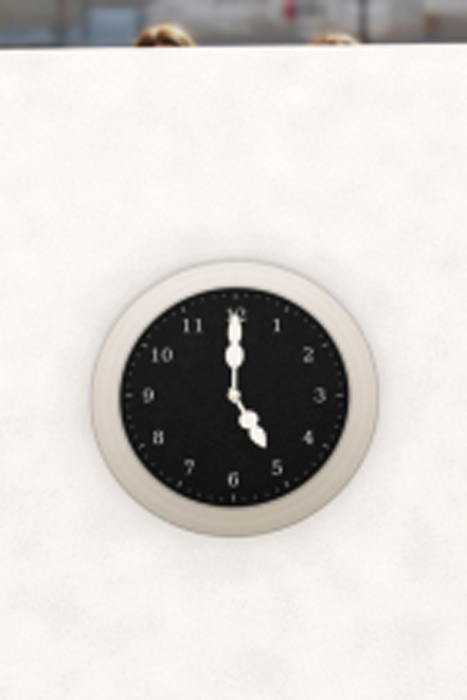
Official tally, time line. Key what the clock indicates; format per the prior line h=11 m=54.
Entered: h=5 m=0
